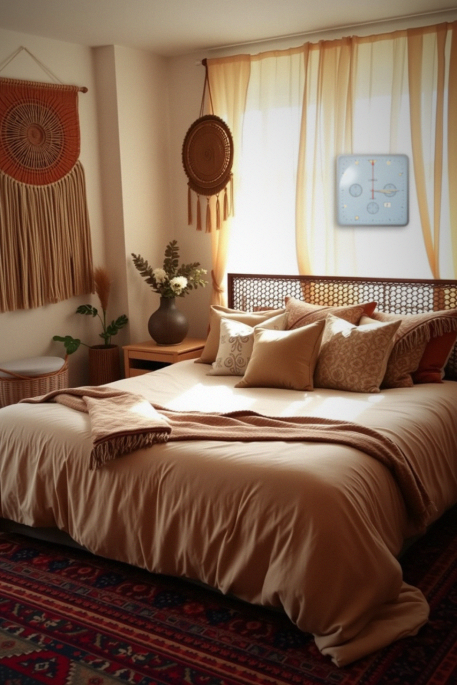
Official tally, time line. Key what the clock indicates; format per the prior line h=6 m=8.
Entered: h=3 m=15
